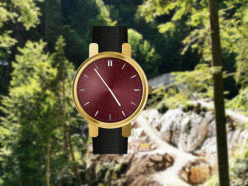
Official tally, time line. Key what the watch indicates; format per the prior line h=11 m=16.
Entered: h=4 m=54
